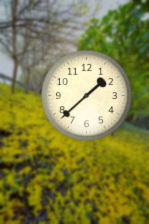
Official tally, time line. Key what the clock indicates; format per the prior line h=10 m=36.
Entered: h=1 m=38
